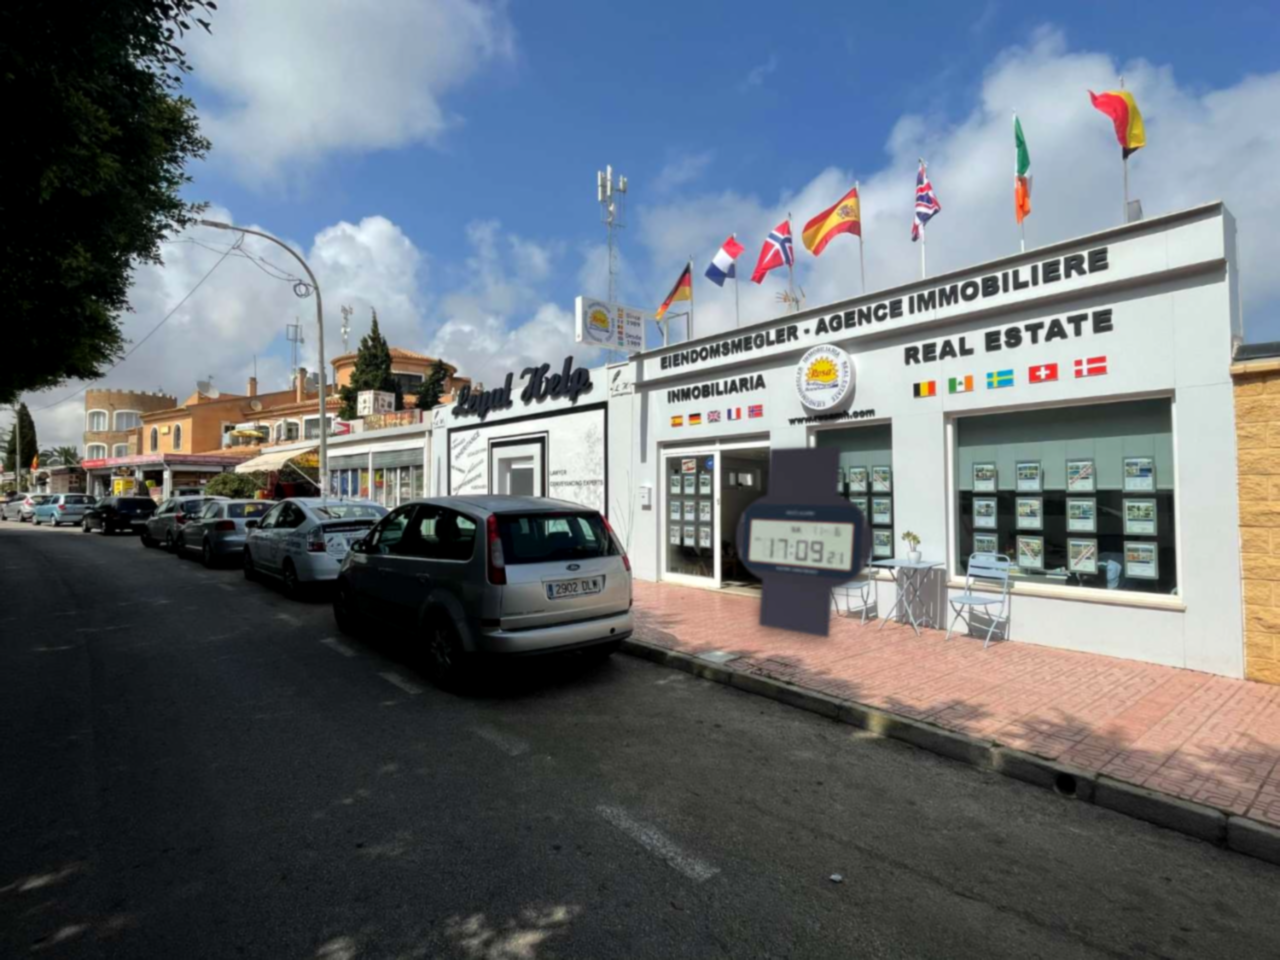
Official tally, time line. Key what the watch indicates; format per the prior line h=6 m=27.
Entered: h=17 m=9
